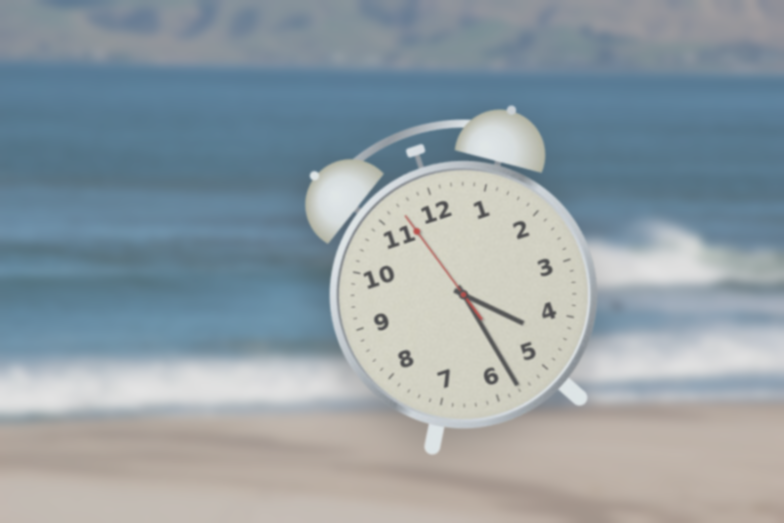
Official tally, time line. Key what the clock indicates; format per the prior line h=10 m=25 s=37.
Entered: h=4 m=27 s=57
